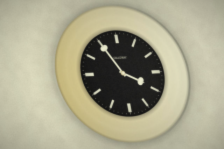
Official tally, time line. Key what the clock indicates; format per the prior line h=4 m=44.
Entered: h=3 m=55
